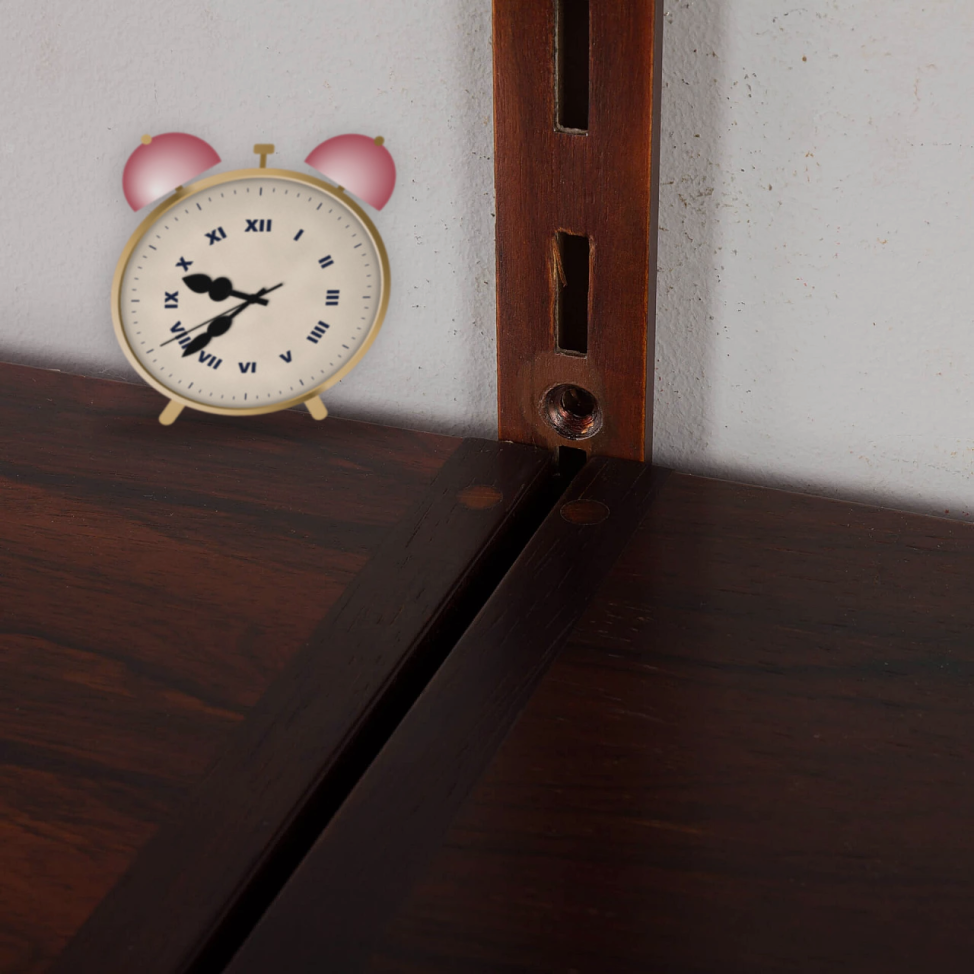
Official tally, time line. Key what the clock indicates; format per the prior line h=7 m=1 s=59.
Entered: h=9 m=37 s=40
